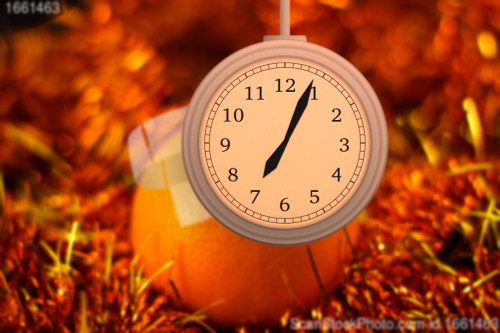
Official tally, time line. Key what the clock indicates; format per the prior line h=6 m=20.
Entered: h=7 m=4
